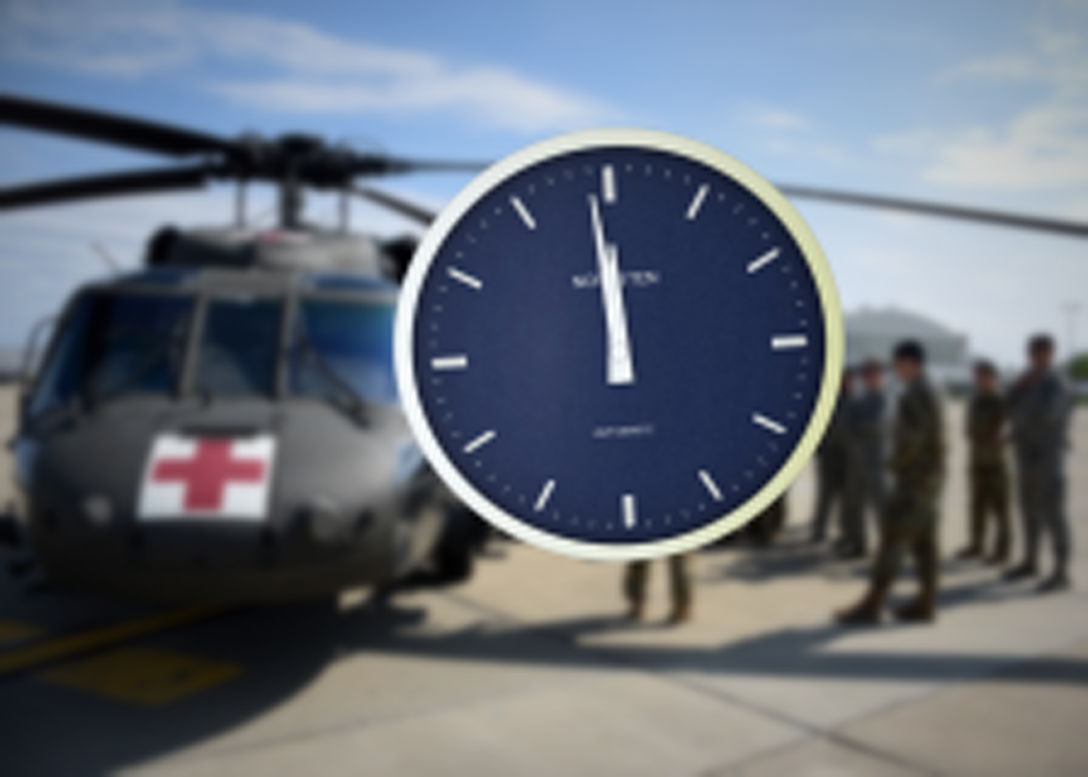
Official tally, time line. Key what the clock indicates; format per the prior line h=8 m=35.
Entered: h=11 m=59
